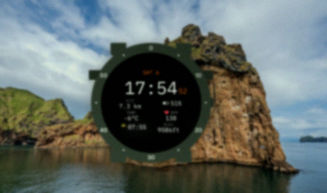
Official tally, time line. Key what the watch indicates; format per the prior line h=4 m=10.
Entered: h=17 m=54
